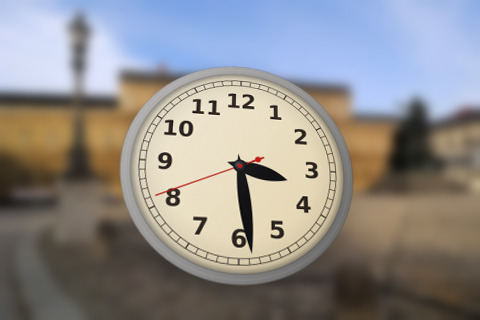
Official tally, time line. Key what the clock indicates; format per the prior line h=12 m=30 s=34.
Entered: h=3 m=28 s=41
